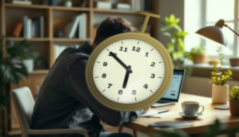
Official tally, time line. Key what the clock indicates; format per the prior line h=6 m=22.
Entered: h=5 m=50
